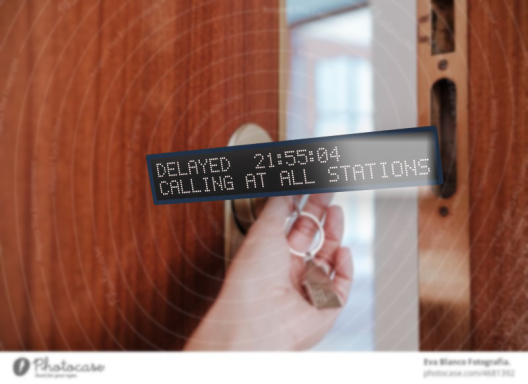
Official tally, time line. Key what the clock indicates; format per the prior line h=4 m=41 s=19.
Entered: h=21 m=55 s=4
